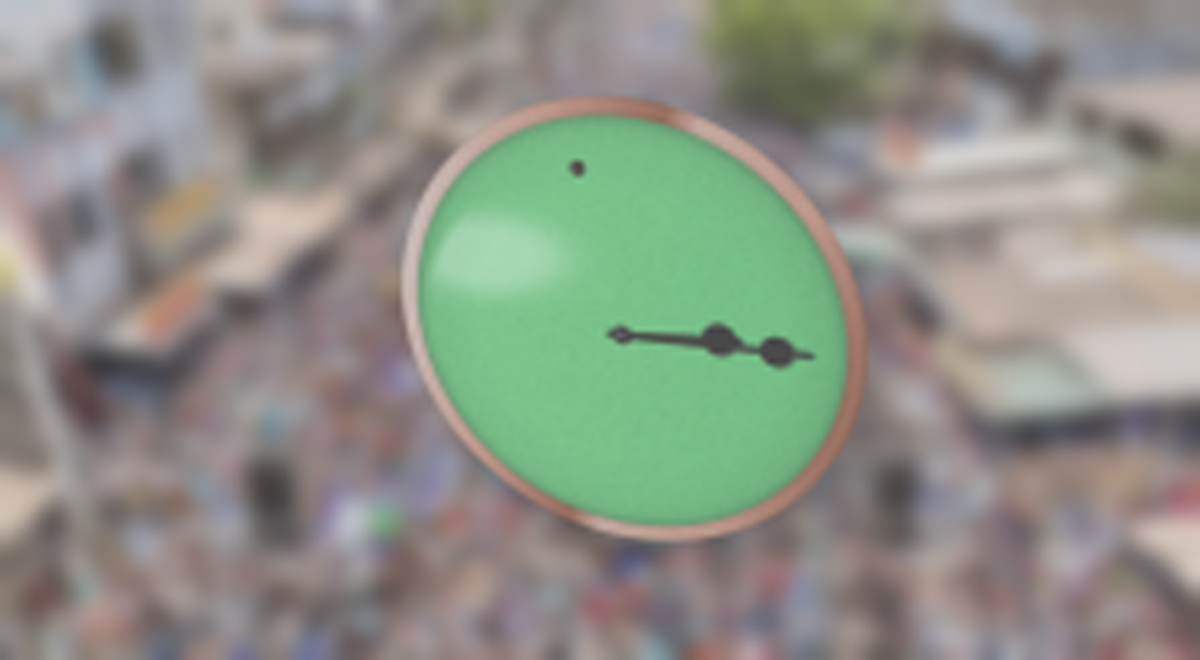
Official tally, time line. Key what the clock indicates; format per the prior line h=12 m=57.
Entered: h=3 m=17
